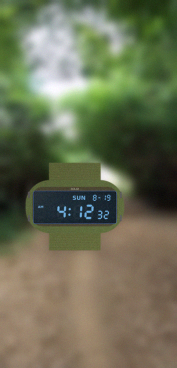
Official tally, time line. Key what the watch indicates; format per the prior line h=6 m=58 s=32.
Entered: h=4 m=12 s=32
